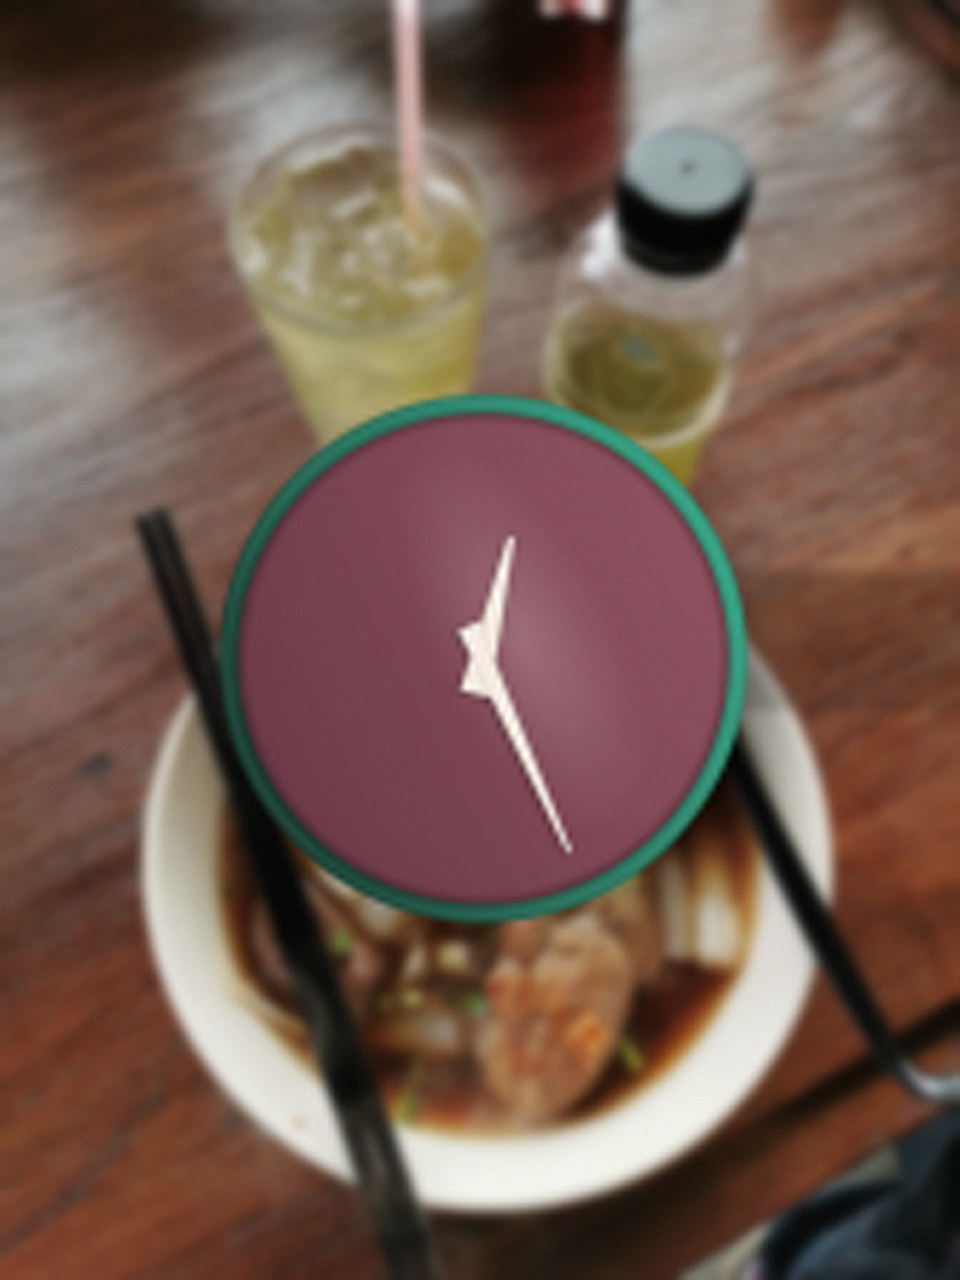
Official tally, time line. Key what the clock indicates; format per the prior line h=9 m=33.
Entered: h=12 m=26
